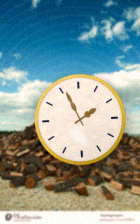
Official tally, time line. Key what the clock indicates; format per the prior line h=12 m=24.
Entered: h=1 m=56
